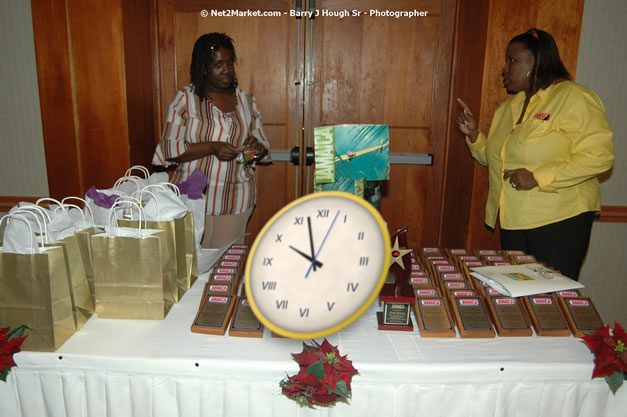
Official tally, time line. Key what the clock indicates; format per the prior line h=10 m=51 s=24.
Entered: h=9 m=57 s=3
